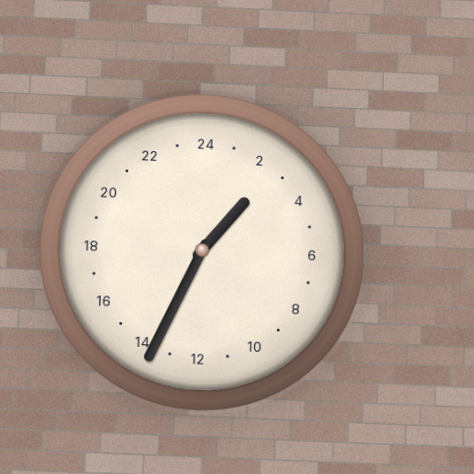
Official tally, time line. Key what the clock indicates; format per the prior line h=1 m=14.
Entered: h=2 m=34
